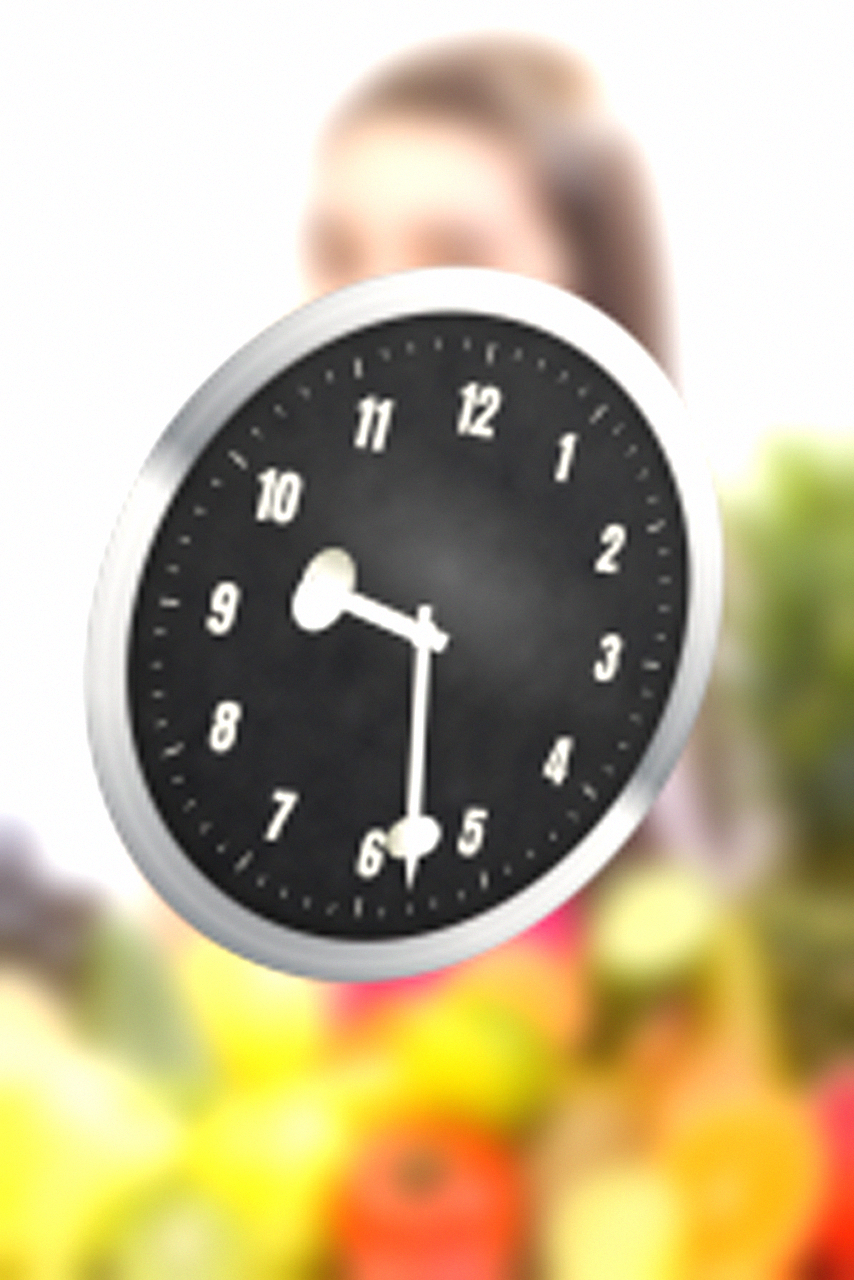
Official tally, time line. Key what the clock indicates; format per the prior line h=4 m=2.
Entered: h=9 m=28
